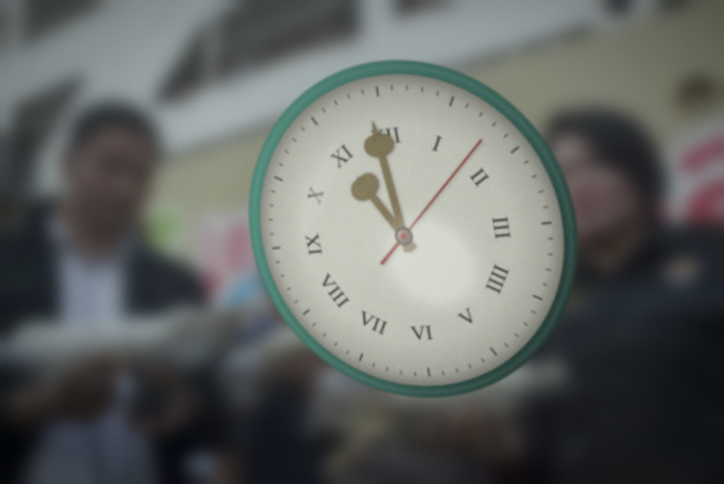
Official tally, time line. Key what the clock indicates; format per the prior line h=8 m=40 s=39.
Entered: h=10 m=59 s=8
